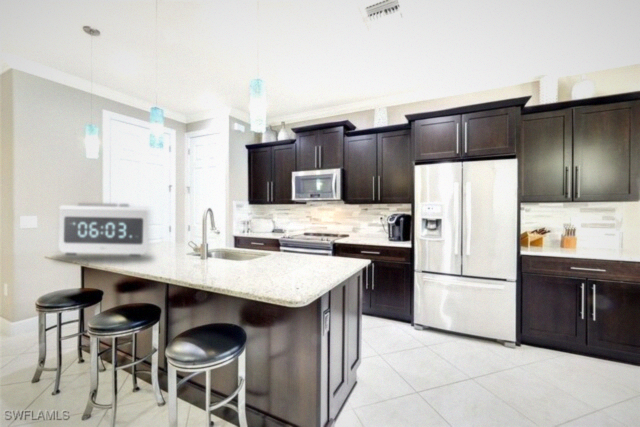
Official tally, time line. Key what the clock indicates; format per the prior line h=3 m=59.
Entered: h=6 m=3
